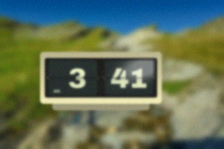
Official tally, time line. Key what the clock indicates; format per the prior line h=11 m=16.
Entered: h=3 m=41
